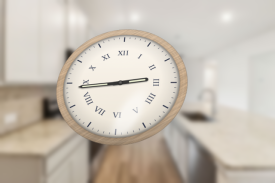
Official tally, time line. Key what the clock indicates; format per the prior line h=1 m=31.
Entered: h=2 m=44
